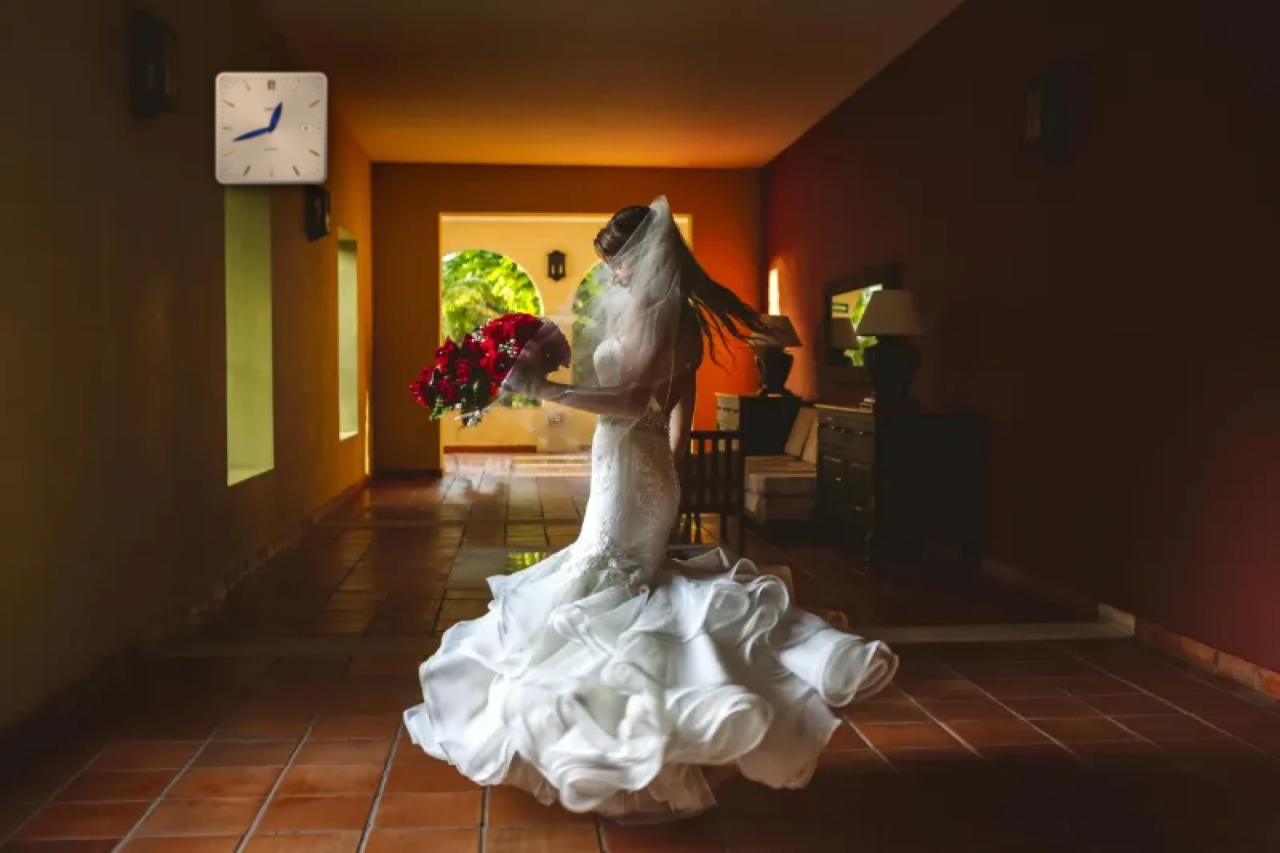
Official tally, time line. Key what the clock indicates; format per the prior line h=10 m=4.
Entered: h=12 m=42
